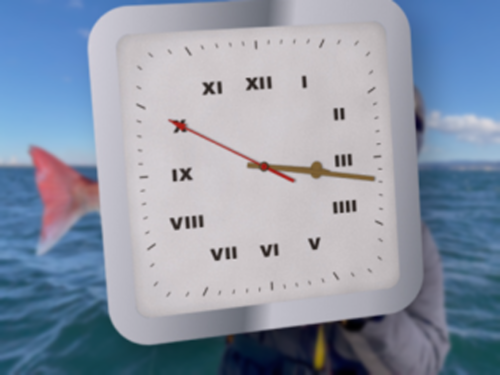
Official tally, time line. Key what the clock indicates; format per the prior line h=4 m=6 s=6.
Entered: h=3 m=16 s=50
